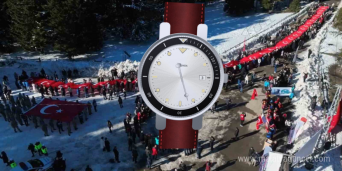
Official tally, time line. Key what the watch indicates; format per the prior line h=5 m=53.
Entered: h=11 m=27
